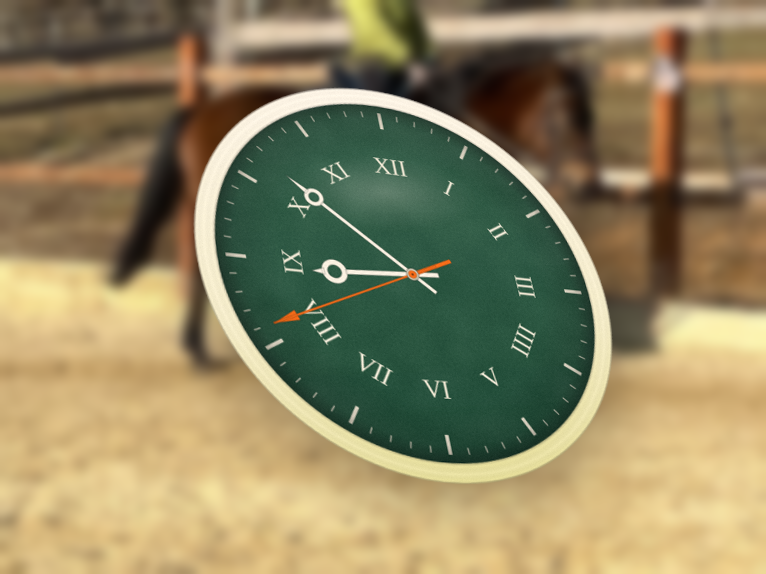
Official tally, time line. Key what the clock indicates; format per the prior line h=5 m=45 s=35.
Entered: h=8 m=51 s=41
